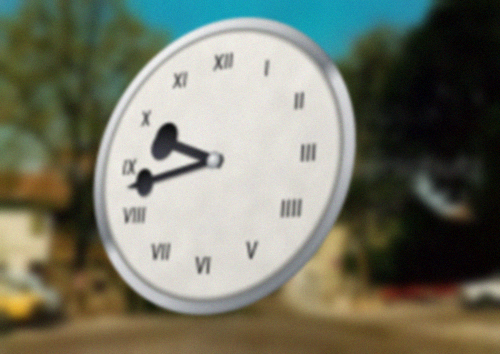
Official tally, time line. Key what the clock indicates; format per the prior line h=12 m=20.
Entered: h=9 m=43
